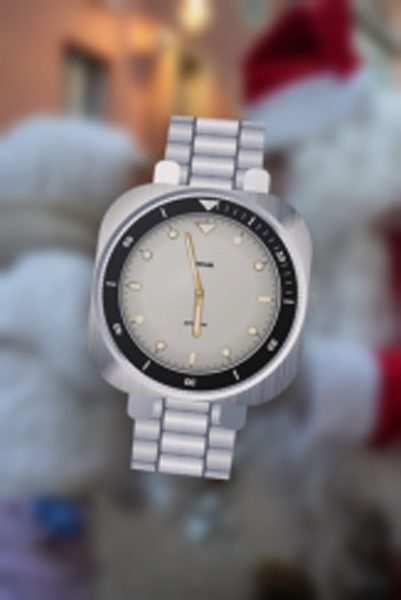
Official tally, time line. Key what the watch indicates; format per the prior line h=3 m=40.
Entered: h=5 m=57
